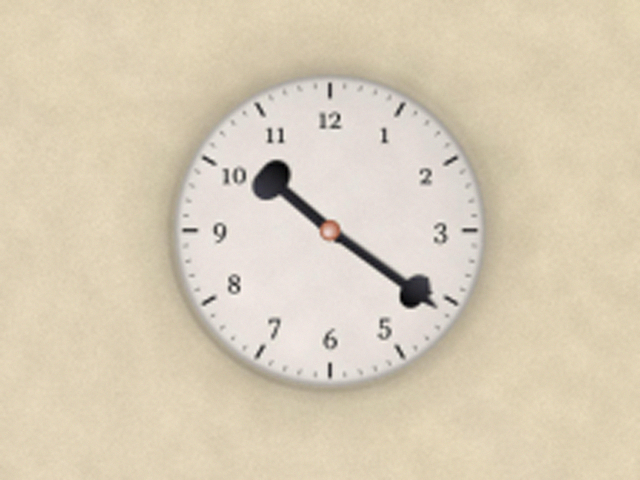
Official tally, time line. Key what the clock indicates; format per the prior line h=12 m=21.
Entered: h=10 m=21
